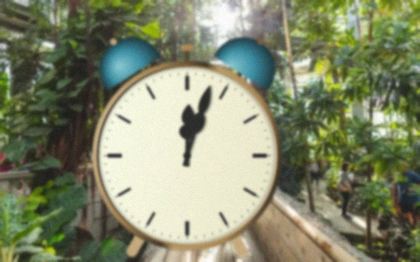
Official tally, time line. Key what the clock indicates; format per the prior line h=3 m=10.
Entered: h=12 m=3
